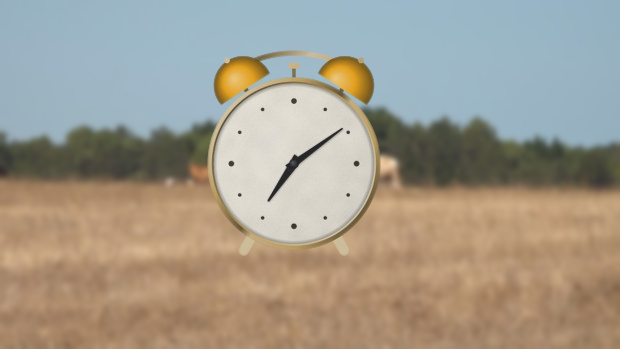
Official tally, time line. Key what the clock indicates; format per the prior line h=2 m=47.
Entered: h=7 m=9
